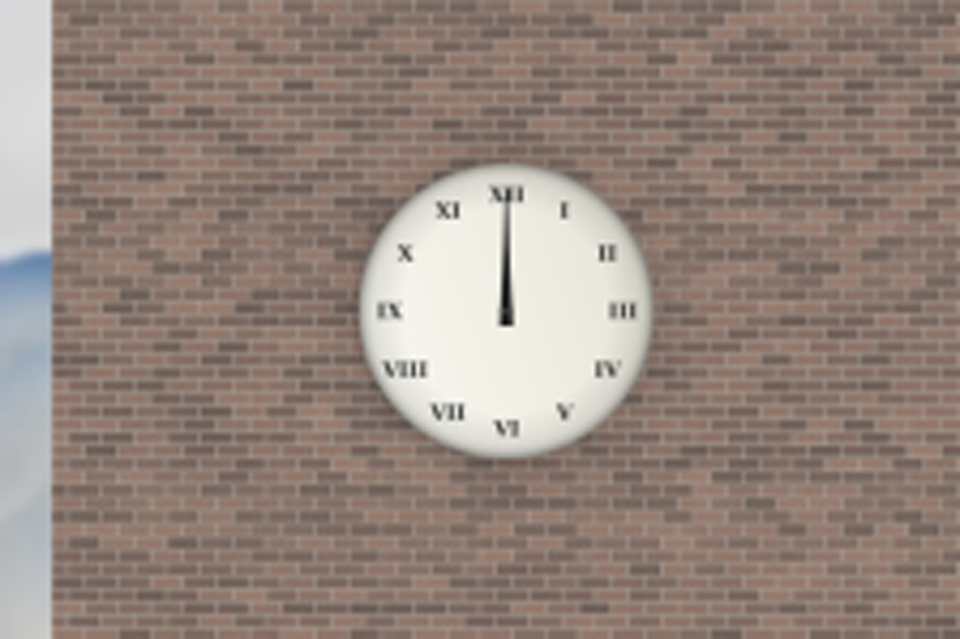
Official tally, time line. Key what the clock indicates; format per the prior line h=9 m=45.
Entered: h=12 m=0
